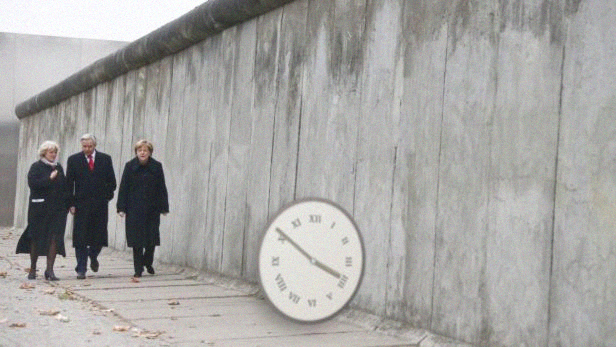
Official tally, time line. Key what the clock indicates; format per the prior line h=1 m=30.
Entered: h=3 m=51
